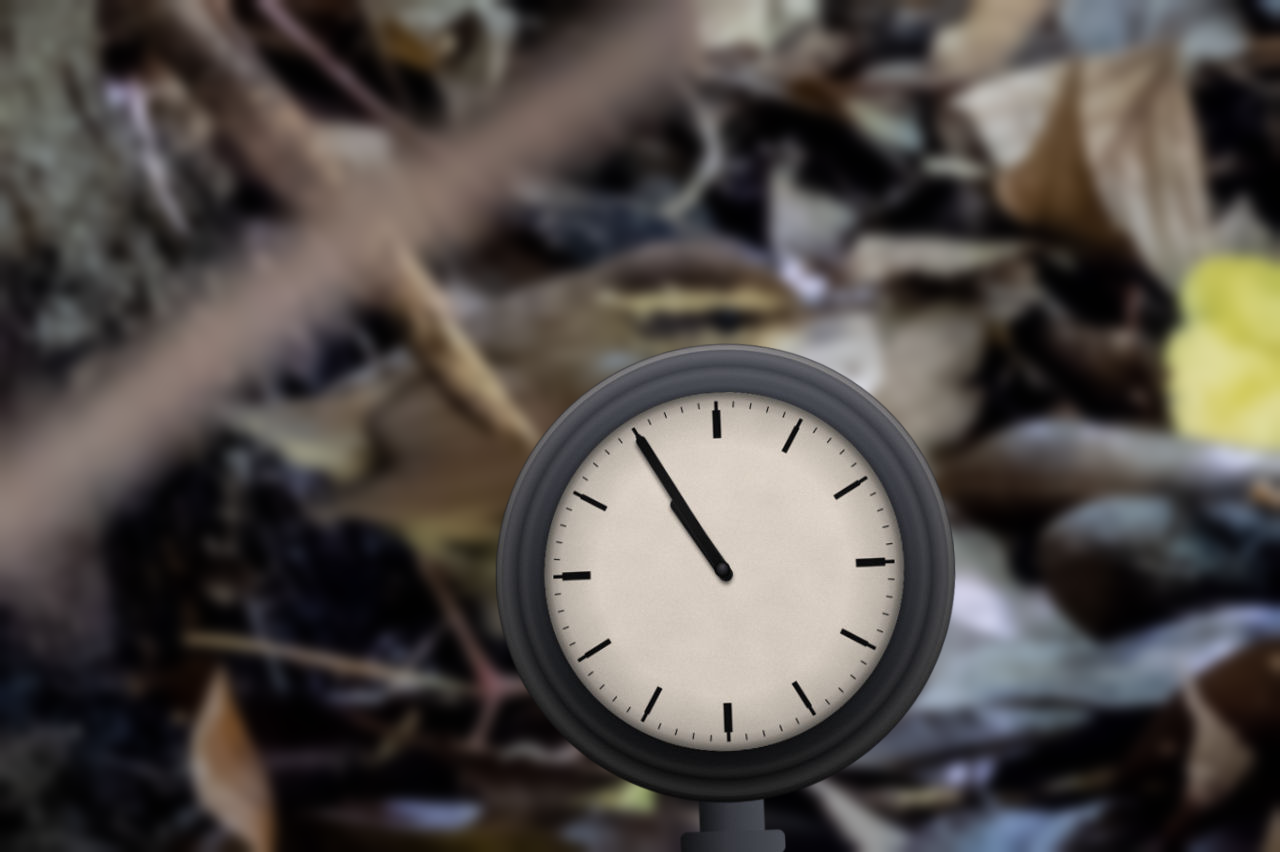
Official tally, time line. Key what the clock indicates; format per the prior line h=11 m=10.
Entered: h=10 m=55
